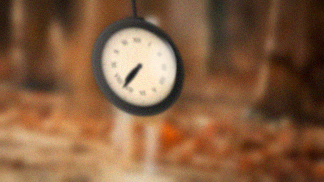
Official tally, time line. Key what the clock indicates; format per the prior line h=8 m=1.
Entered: h=7 m=37
